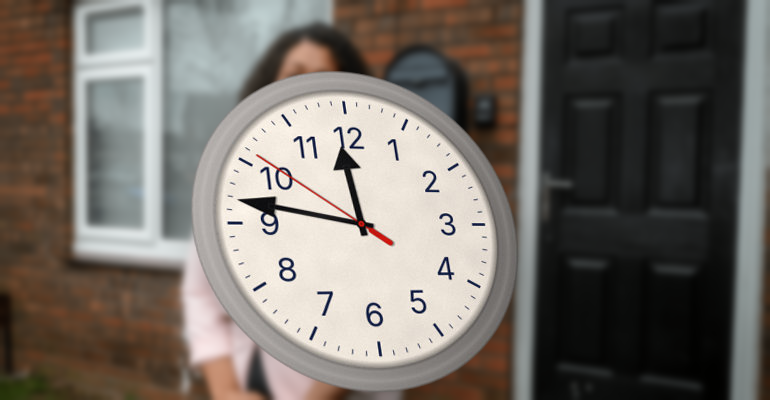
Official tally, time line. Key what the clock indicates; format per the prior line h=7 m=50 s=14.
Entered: h=11 m=46 s=51
